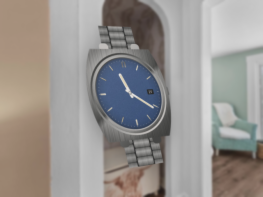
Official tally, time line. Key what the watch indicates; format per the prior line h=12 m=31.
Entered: h=11 m=21
